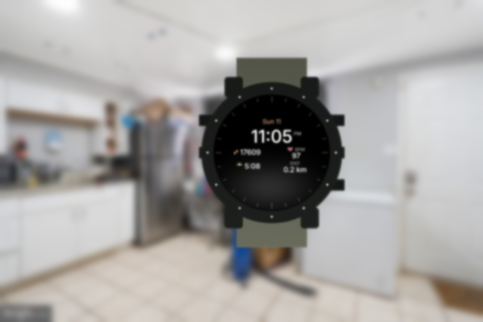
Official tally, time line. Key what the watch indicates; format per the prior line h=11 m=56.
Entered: h=11 m=5
